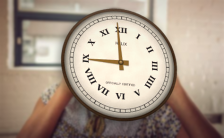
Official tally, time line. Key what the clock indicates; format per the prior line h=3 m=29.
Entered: h=8 m=59
